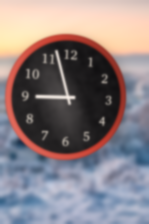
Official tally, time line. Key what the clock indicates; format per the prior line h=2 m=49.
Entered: h=8 m=57
